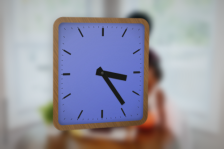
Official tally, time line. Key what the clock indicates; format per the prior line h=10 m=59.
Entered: h=3 m=24
